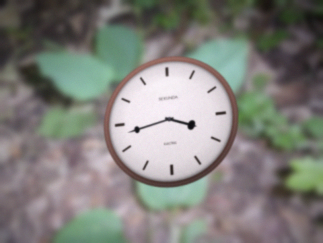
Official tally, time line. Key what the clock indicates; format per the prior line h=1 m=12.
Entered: h=3 m=43
